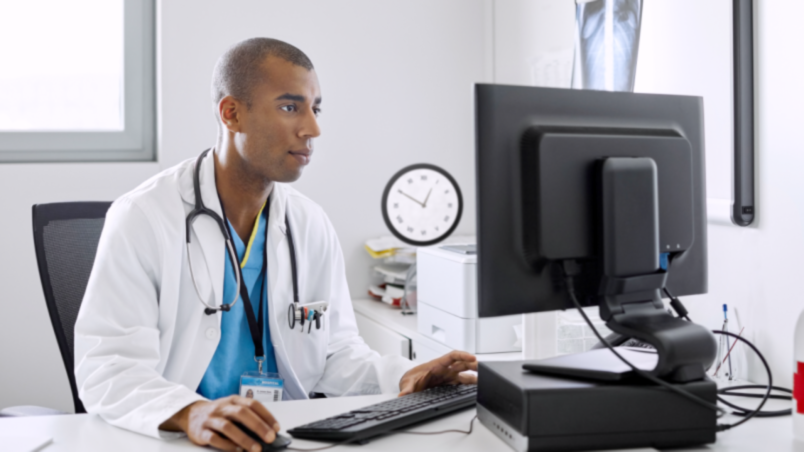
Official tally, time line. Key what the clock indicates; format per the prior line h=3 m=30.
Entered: h=12 m=50
